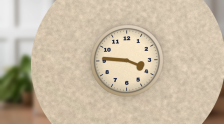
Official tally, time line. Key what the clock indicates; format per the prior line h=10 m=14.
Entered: h=3 m=46
